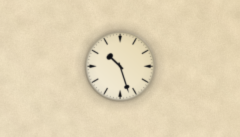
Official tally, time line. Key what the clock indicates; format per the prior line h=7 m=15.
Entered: h=10 m=27
